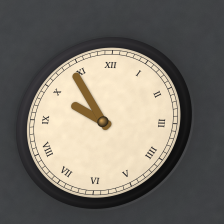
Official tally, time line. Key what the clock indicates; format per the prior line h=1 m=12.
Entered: h=9 m=54
